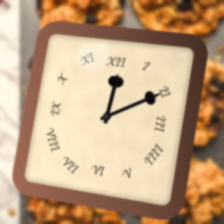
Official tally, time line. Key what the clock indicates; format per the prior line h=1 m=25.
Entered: h=12 m=10
